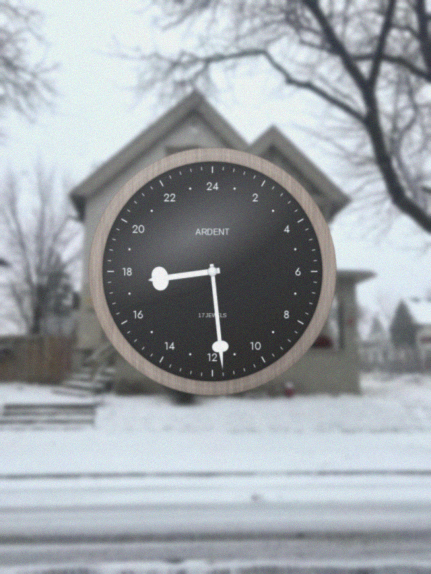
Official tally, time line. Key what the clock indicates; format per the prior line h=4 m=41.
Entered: h=17 m=29
